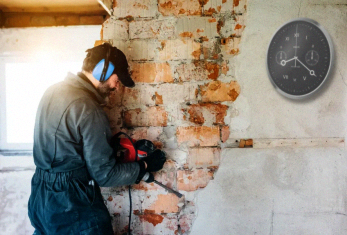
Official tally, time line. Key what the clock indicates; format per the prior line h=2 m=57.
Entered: h=8 m=21
